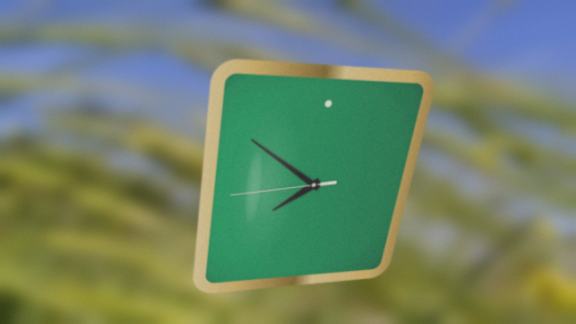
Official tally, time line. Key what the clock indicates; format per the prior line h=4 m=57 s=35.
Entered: h=7 m=50 s=44
